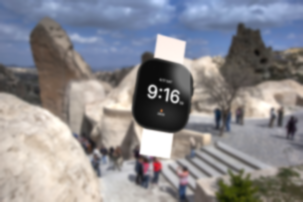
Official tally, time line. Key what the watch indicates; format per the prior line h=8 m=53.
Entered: h=9 m=16
